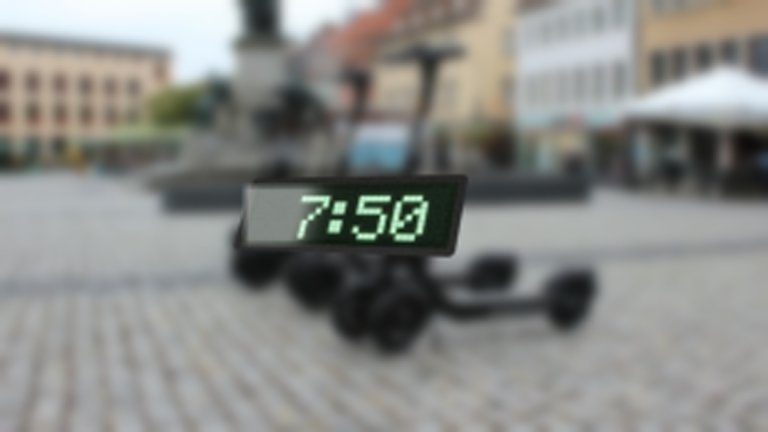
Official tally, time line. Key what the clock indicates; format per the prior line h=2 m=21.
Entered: h=7 m=50
